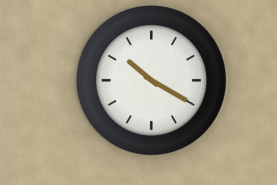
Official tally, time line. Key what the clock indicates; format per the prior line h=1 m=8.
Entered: h=10 m=20
